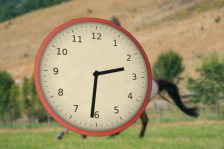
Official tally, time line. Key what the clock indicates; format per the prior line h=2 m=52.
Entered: h=2 m=31
